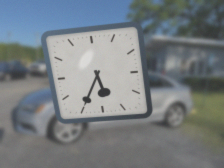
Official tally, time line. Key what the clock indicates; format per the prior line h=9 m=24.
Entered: h=5 m=35
